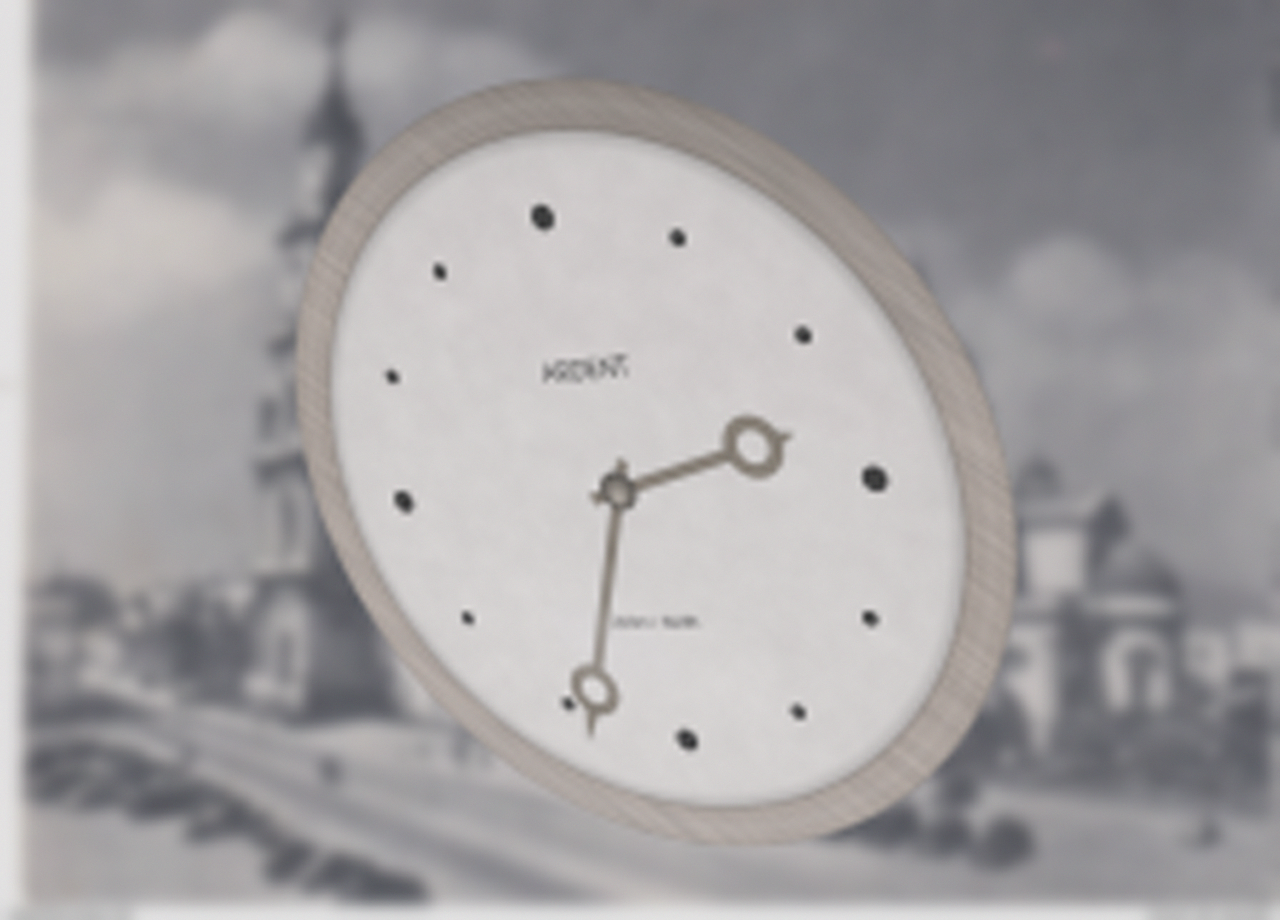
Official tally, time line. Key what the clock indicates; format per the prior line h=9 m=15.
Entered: h=2 m=34
